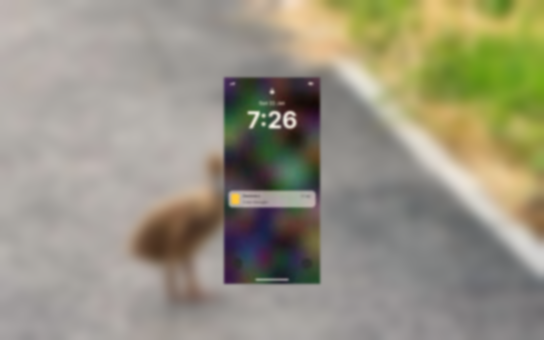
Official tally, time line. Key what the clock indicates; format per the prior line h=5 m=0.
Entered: h=7 m=26
